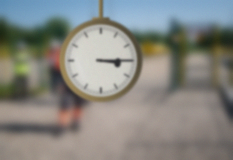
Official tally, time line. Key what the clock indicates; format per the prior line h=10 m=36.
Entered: h=3 m=15
